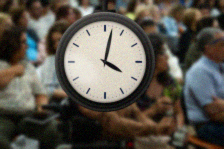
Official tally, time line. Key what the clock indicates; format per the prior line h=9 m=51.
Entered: h=4 m=2
